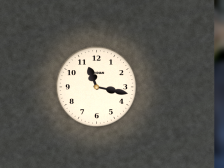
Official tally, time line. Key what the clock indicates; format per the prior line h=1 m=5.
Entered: h=11 m=17
